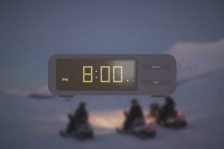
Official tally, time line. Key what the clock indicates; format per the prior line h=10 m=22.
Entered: h=8 m=0
